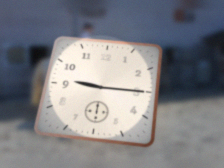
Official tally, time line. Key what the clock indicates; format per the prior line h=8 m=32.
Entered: h=9 m=15
